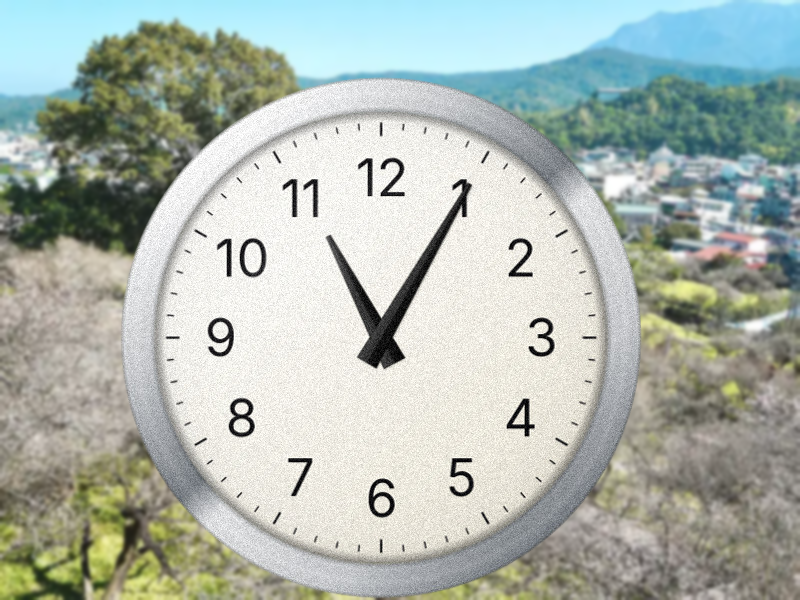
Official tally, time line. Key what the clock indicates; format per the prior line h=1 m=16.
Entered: h=11 m=5
